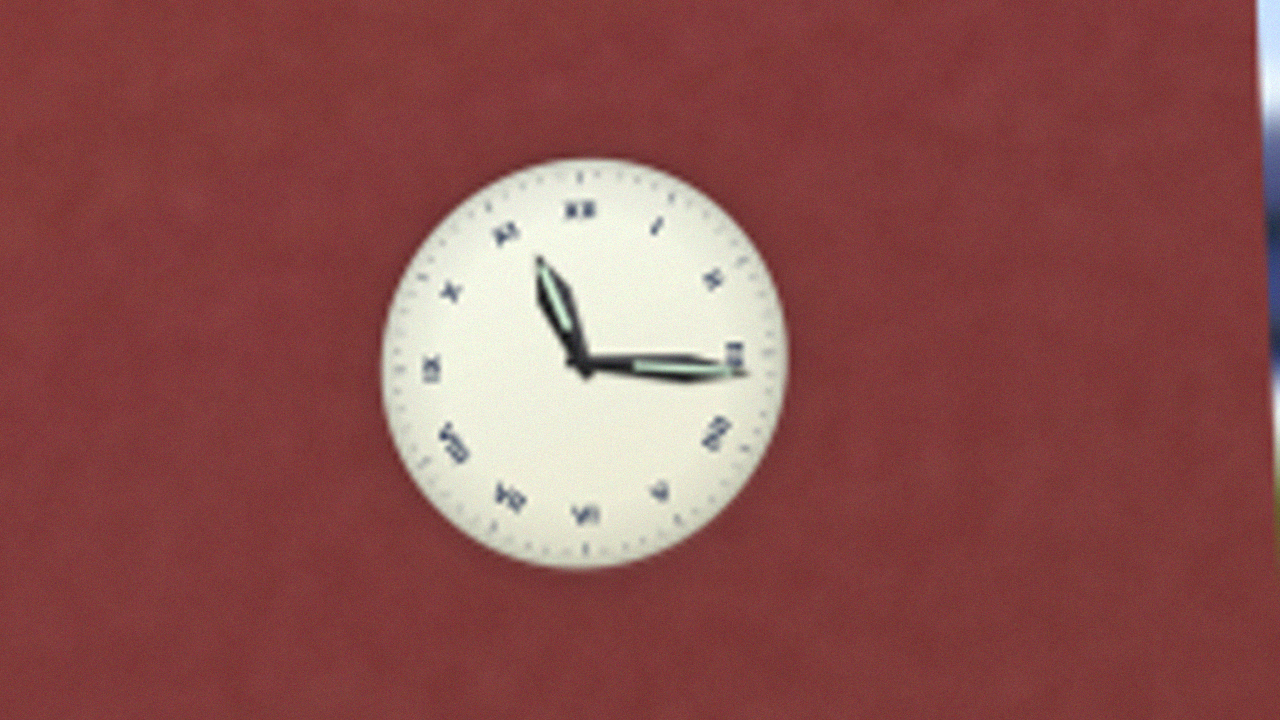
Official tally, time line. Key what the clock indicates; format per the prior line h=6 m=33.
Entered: h=11 m=16
